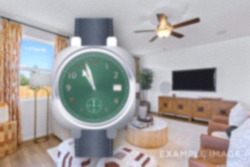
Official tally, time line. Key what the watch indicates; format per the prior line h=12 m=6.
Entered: h=10 m=57
